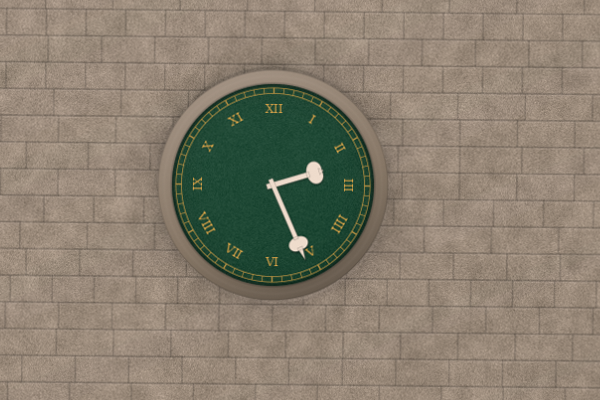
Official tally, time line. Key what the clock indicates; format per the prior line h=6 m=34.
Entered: h=2 m=26
